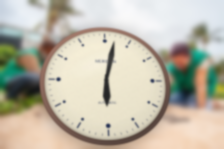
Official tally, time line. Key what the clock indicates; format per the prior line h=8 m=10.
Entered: h=6 m=2
